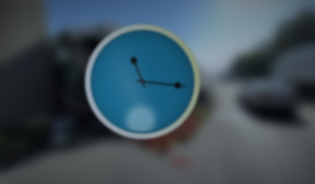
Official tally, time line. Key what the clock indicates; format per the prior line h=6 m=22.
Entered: h=11 m=16
